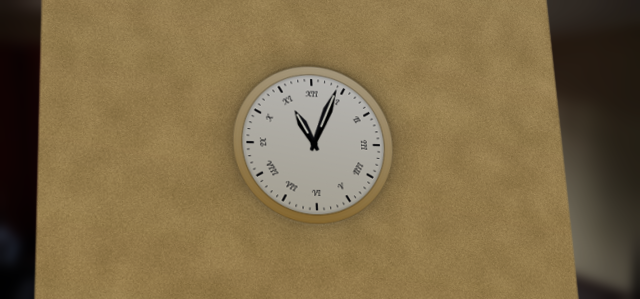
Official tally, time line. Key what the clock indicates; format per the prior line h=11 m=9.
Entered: h=11 m=4
